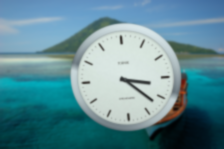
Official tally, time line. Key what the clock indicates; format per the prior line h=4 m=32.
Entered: h=3 m=22
